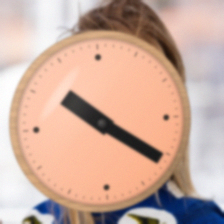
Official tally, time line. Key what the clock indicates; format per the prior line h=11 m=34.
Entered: h=10 m=21
